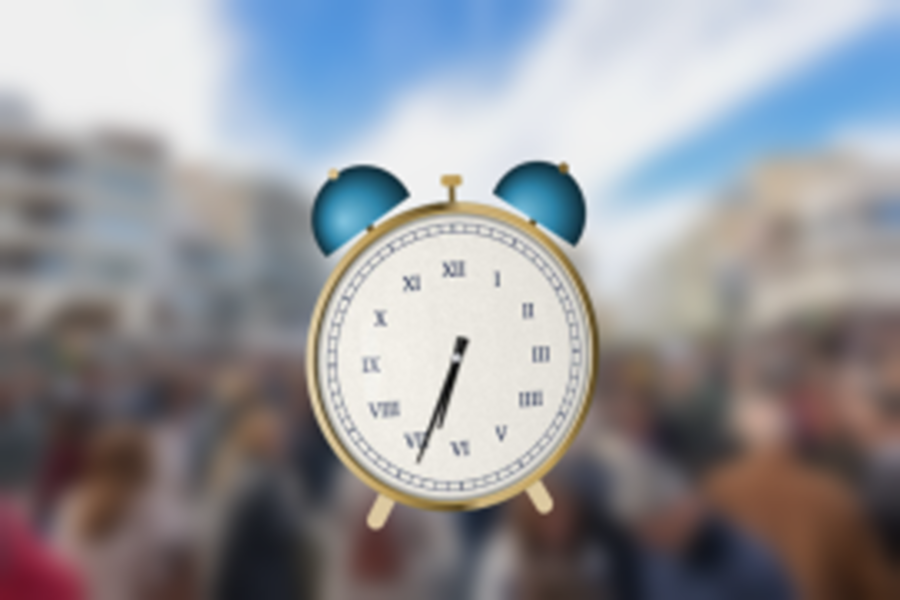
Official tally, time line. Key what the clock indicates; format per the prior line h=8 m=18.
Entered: h=6 m=34
